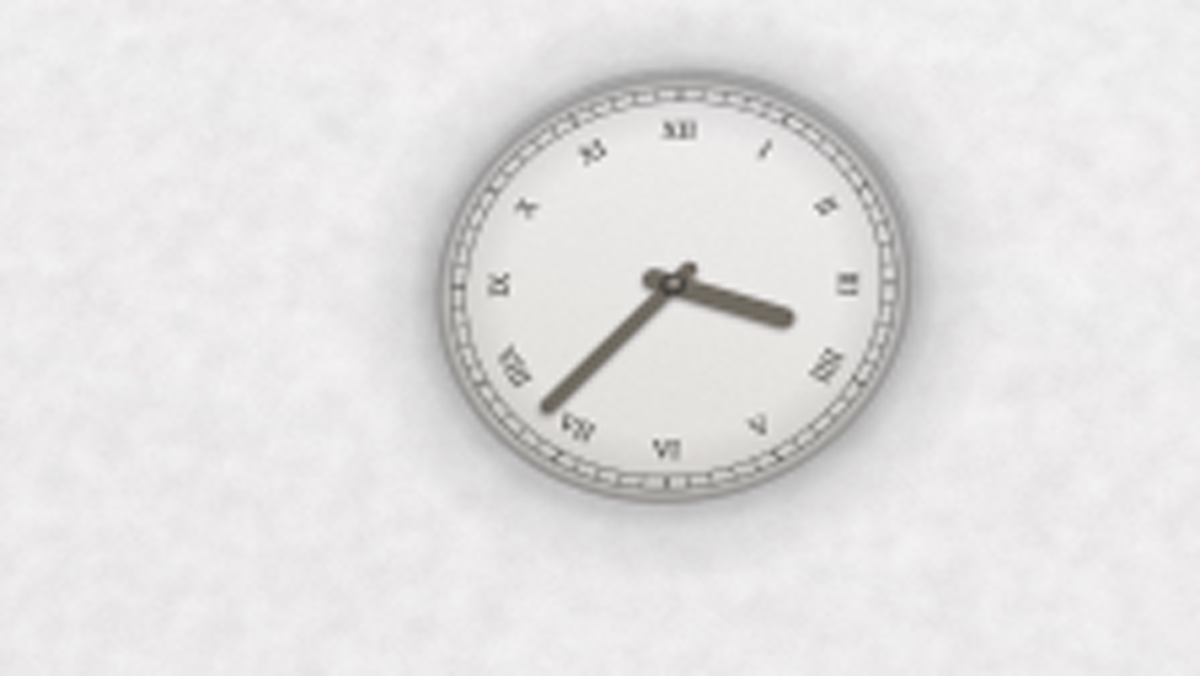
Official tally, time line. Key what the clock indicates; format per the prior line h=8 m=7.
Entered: h=3 m=37
